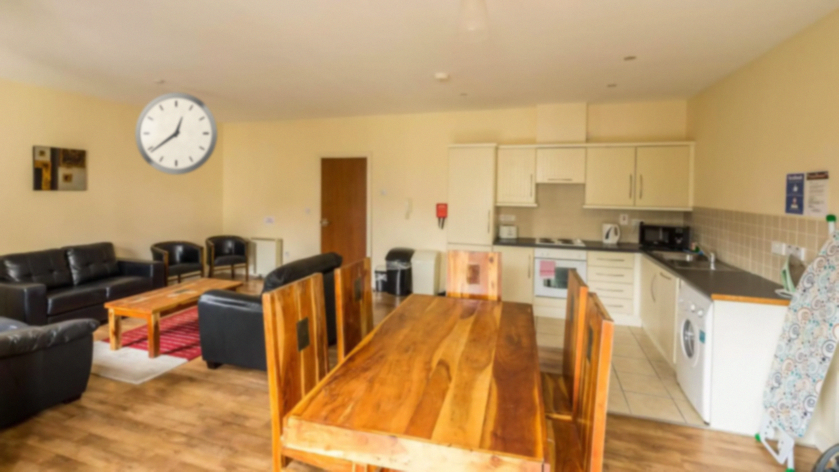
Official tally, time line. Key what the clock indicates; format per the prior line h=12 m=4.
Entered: h=12 m=39
